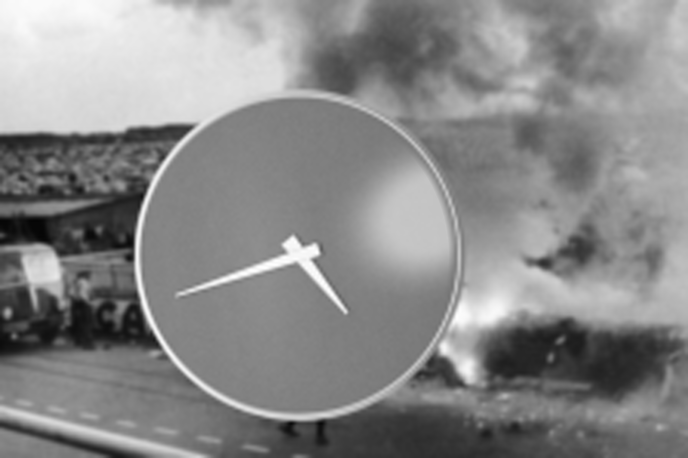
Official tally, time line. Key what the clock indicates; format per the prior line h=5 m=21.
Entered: h=4 m=42
